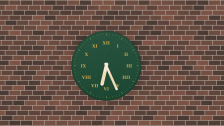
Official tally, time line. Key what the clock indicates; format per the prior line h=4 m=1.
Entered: h=6 m=26
